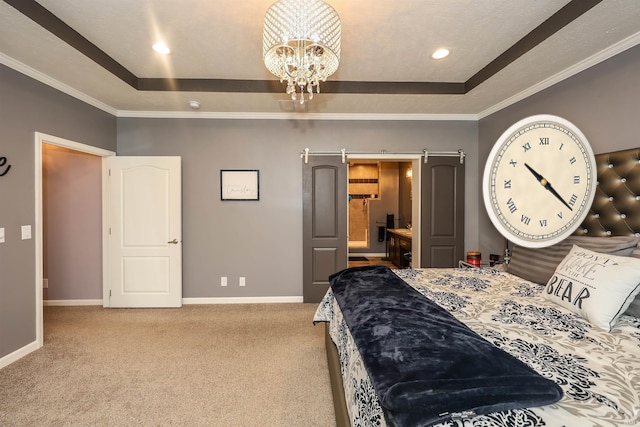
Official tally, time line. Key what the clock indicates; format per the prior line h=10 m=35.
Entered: h=10 m=22
